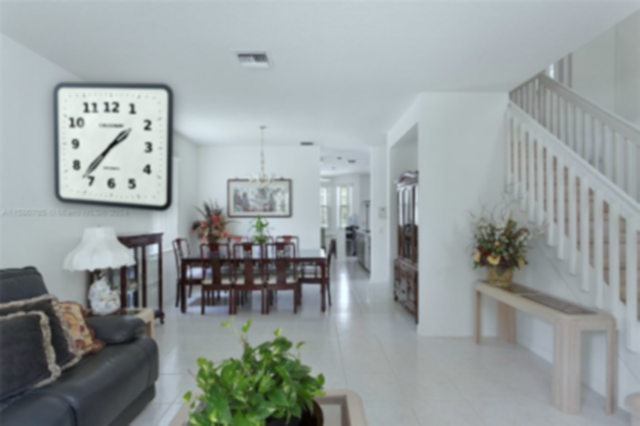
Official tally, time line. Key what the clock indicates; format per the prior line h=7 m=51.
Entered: h=1 m=37
